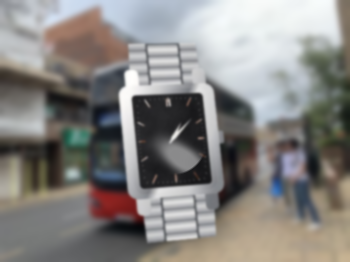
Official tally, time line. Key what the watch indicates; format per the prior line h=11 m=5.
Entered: h=1 m=8
